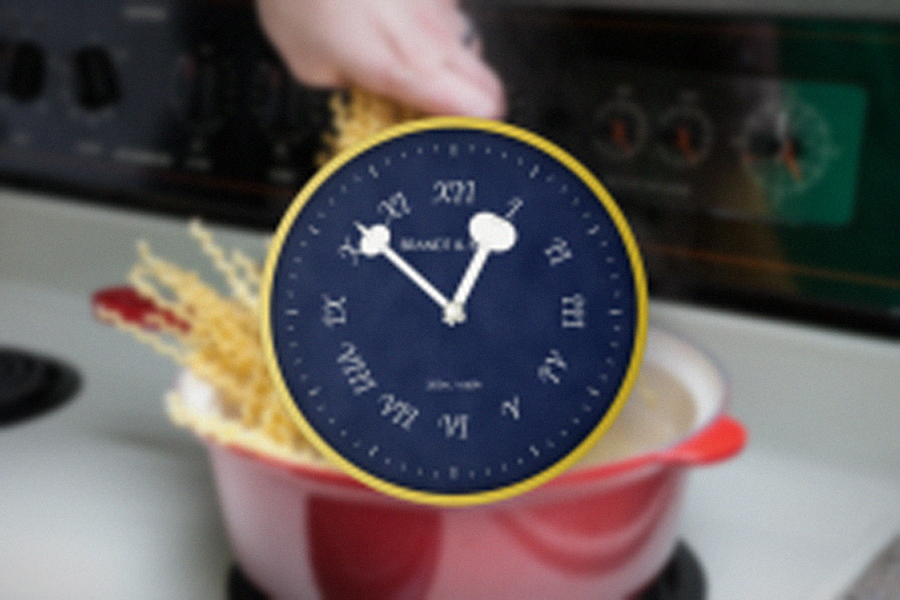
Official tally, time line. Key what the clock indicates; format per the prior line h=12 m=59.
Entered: h=12 m=52
